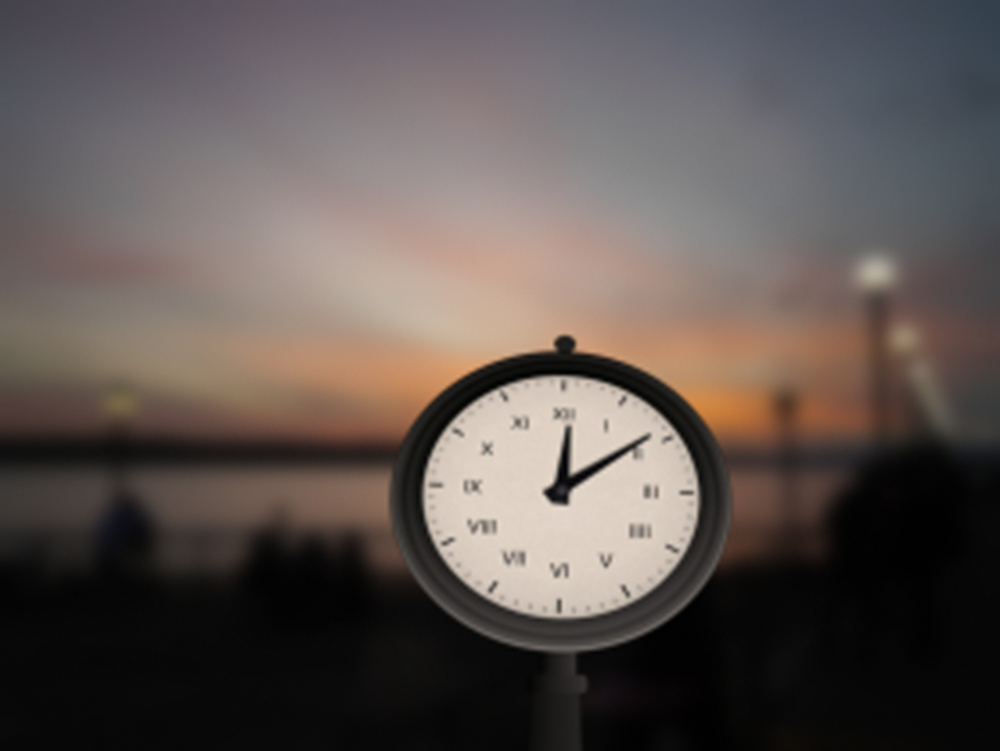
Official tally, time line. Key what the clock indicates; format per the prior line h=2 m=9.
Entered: h=12 m=9
